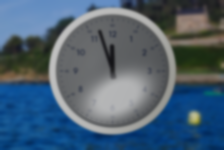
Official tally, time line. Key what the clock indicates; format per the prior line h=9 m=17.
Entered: h=11 m=57
